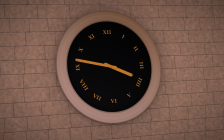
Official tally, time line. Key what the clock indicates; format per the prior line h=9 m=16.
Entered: h=3 m=47
